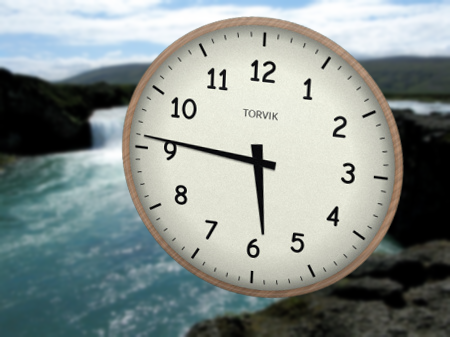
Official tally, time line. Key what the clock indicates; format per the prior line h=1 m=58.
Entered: h=5 m=46
